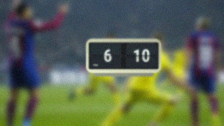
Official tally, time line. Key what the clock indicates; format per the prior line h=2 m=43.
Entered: h=6 m=10
